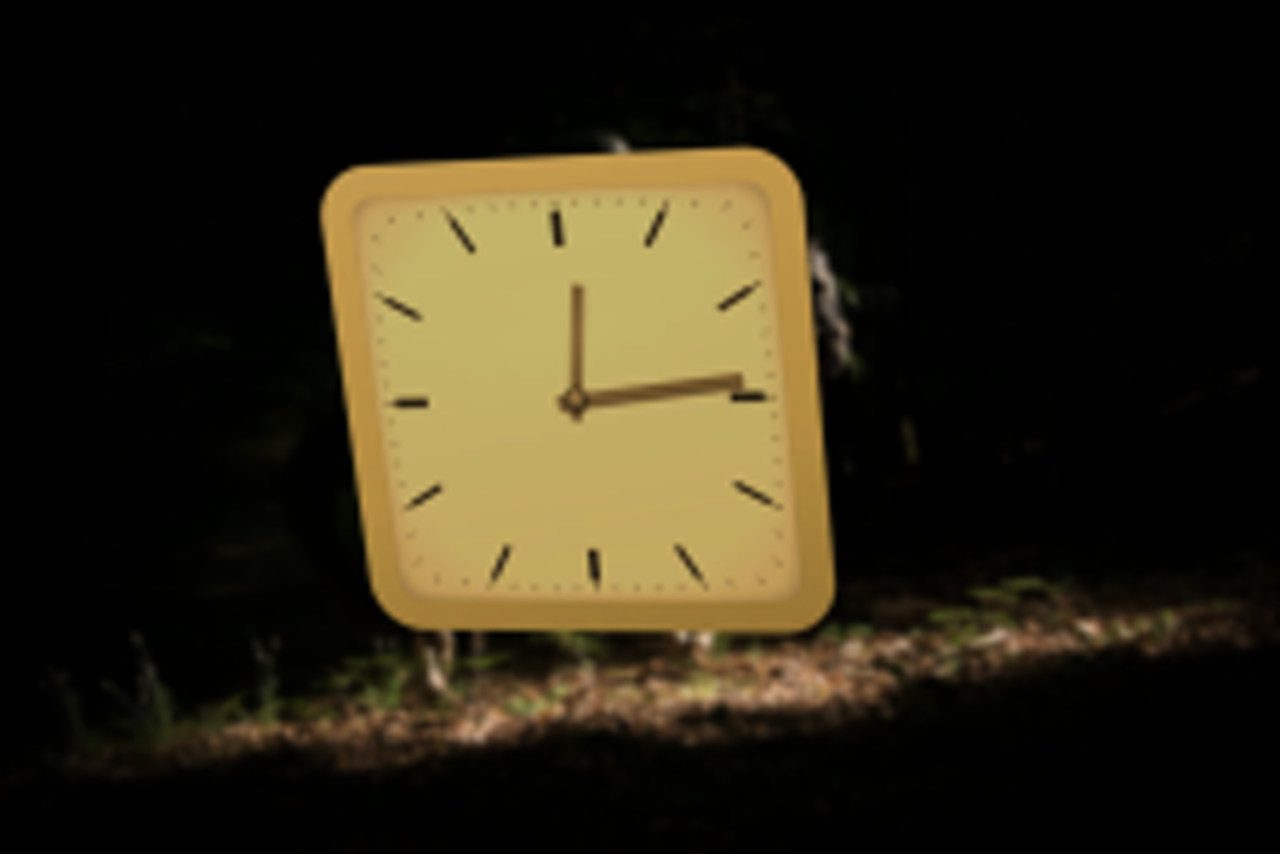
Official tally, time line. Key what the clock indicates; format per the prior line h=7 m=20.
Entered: h=12 m=14
